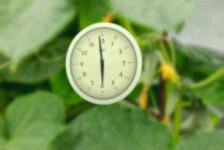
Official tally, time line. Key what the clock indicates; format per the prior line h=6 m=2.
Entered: h=5 m=59
